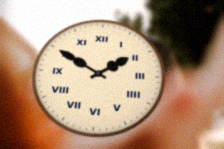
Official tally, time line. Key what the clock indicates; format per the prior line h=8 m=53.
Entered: h=1 m=50
